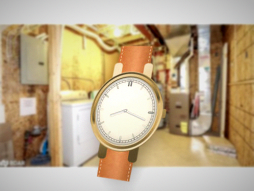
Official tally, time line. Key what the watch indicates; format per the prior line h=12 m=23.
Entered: h=8 m=18
